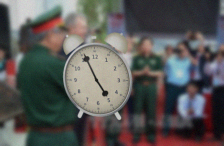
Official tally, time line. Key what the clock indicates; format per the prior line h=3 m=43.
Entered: h=4 m=56
